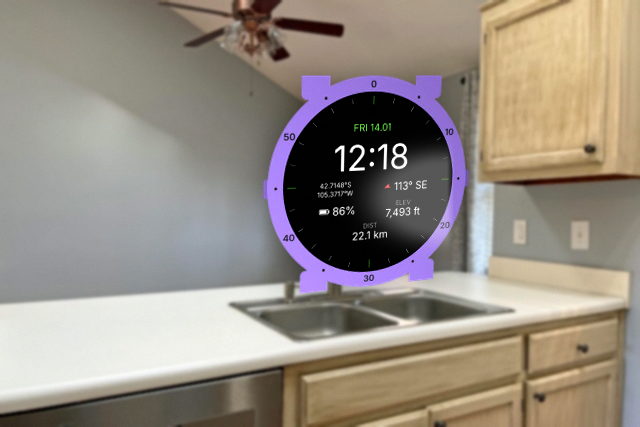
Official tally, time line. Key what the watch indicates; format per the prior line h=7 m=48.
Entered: h=12 m=18
